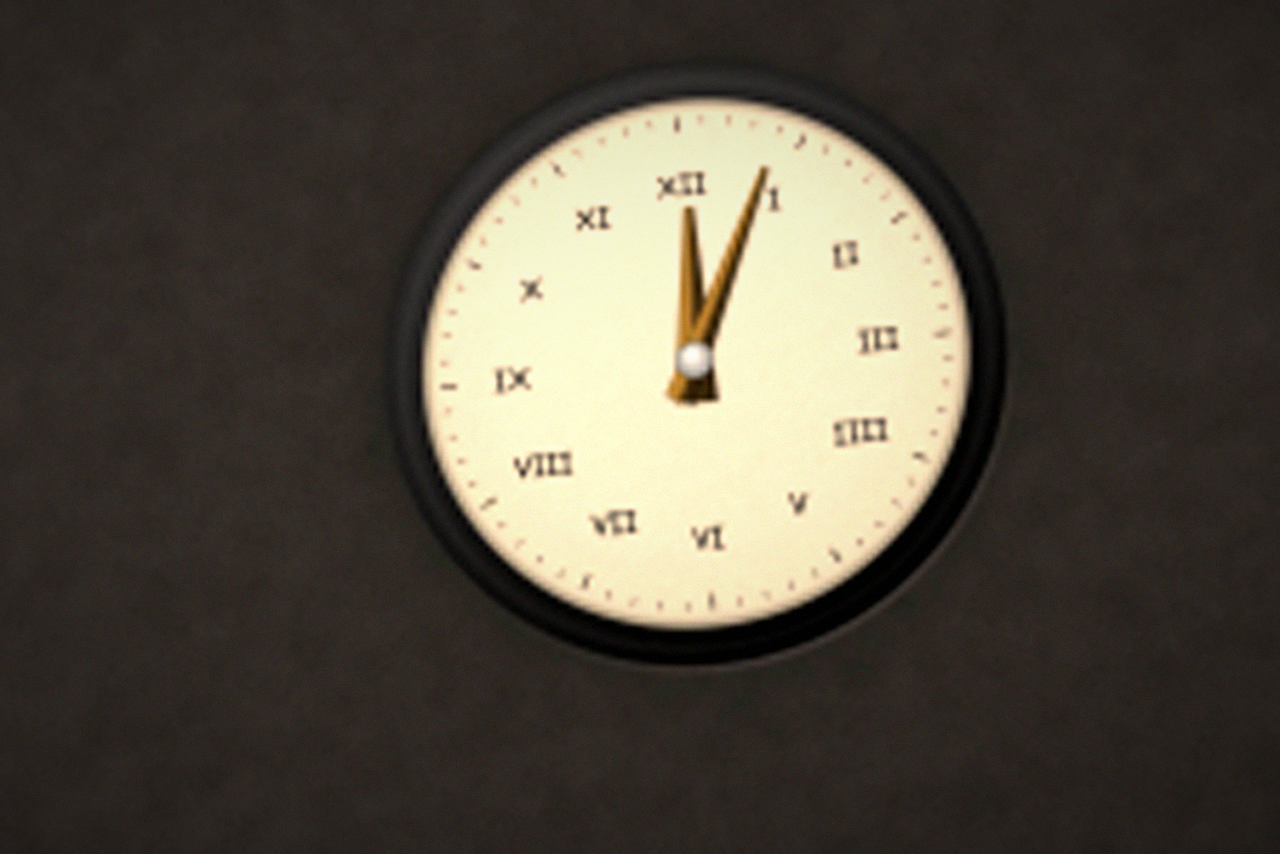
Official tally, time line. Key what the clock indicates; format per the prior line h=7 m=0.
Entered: h=12 m=4
